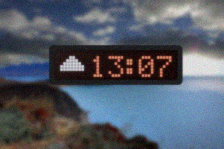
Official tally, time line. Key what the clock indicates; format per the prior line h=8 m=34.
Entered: h=13 m=7
